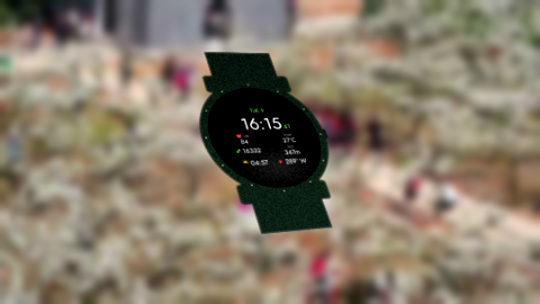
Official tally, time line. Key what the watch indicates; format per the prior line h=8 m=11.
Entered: h=16 m=15
